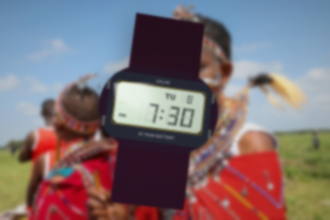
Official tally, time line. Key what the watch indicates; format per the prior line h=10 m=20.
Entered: h=7 m=30
